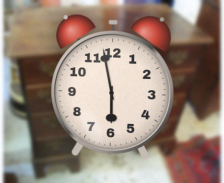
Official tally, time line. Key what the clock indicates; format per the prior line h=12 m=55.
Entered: h=5 m=58
